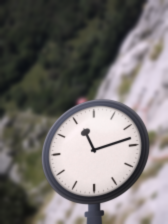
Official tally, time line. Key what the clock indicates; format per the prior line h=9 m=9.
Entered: h=11 m=13
